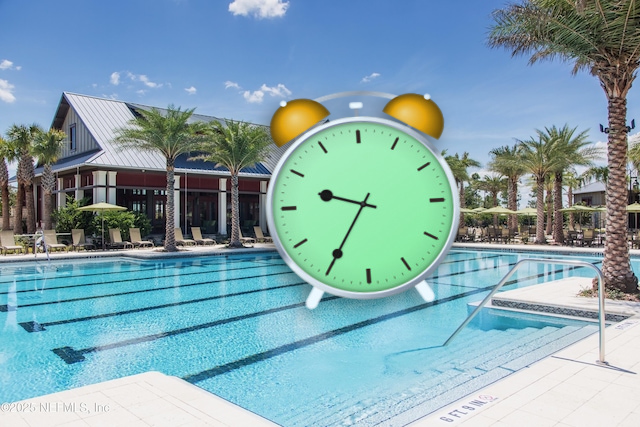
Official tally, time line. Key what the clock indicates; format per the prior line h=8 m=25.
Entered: h=9 m=35
